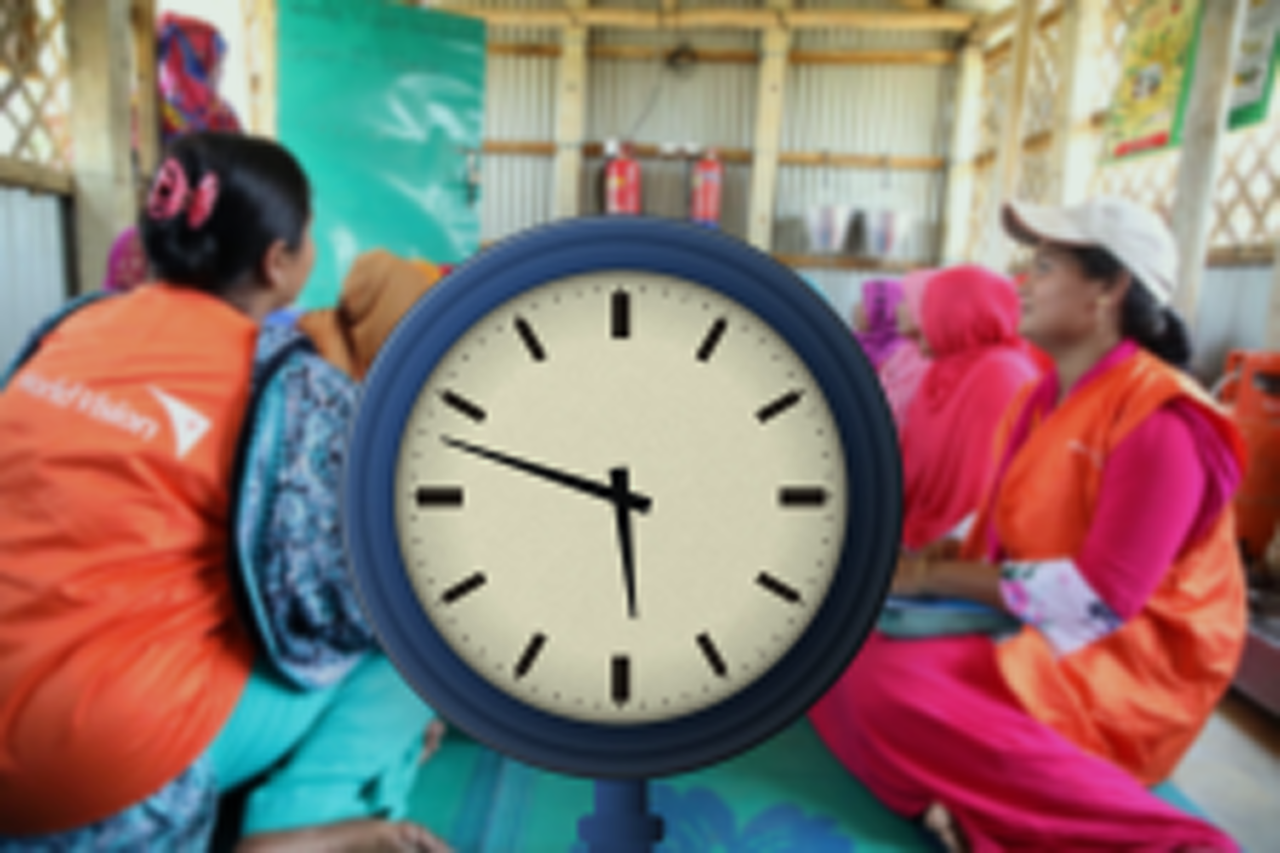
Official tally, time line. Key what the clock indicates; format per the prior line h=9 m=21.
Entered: h=5 m=48
